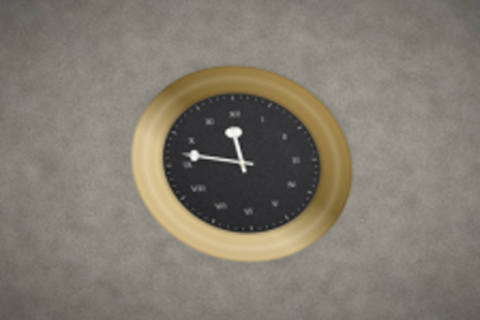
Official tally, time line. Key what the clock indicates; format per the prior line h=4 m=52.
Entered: h=11 m=47
